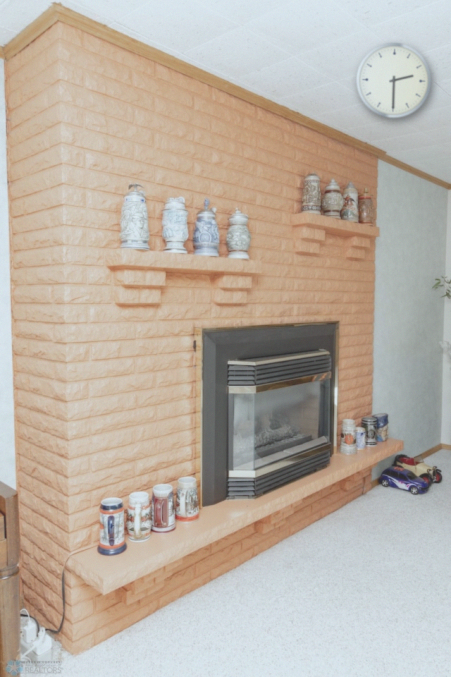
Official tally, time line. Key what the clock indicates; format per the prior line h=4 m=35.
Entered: h=2 m=30
